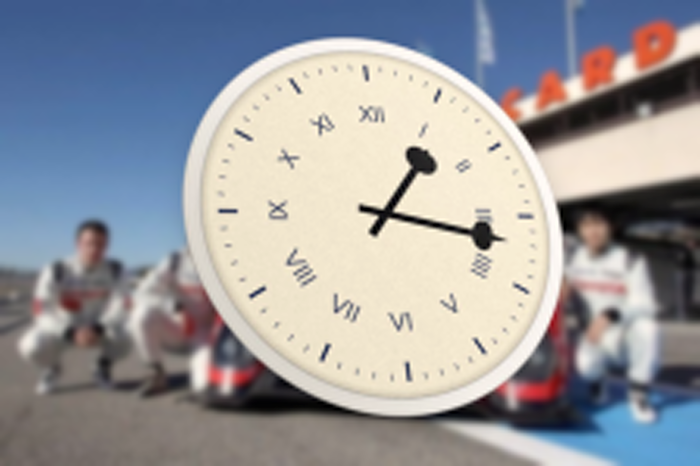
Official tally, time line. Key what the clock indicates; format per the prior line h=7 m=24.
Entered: h=1 m=17
